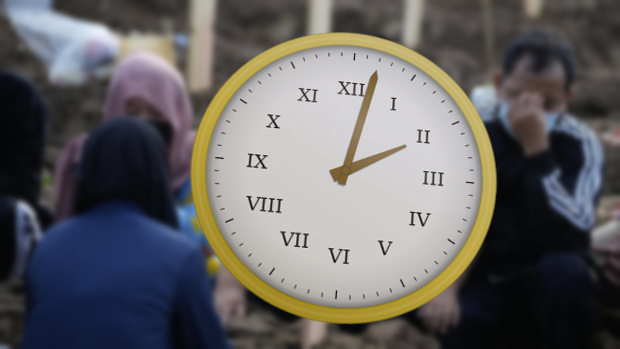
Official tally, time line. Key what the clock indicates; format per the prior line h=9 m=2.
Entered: h=2 m=2
